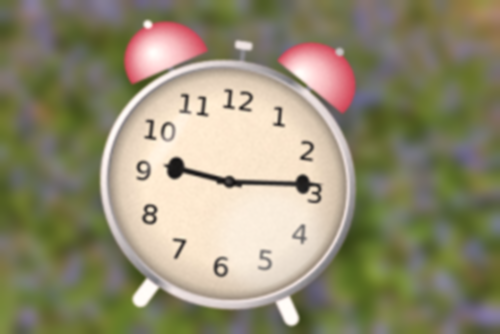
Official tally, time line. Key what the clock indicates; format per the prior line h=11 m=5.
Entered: h=9 m=14
